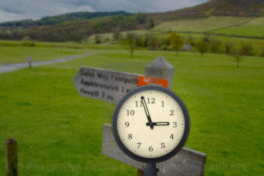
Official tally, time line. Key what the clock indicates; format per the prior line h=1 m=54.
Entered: h=2 m=57
